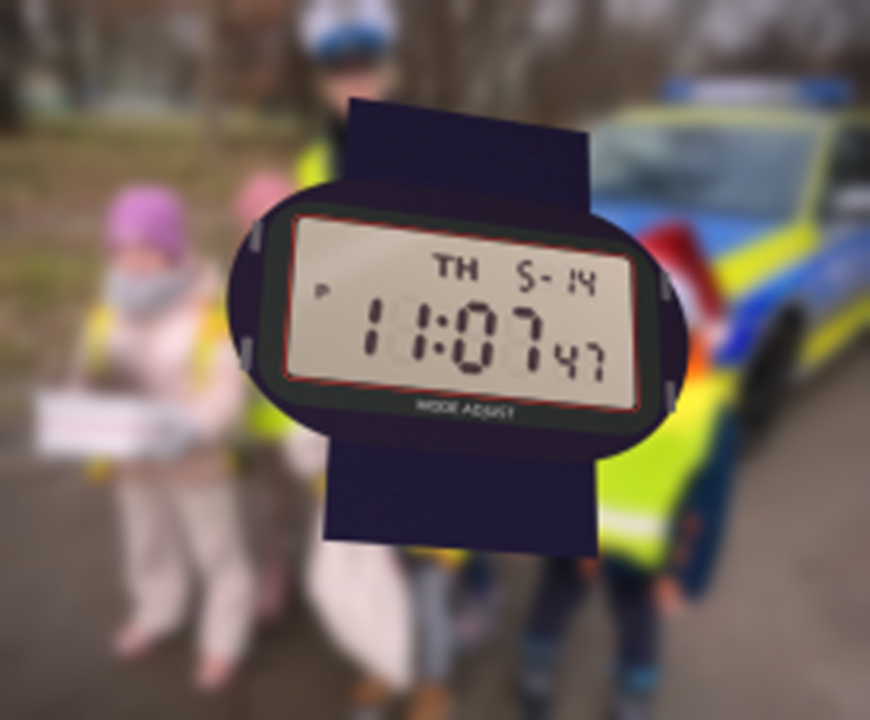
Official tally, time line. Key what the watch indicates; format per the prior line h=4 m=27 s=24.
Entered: h=11 m=7 s=47
